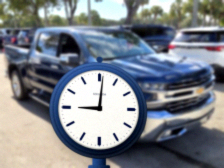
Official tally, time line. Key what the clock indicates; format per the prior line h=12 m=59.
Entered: h=9 m=1
